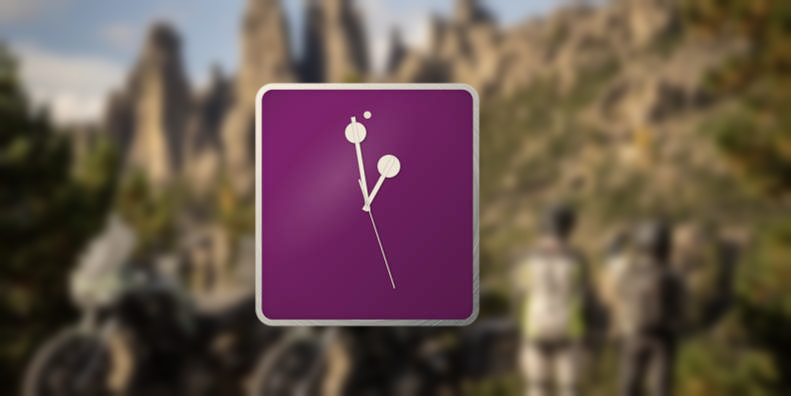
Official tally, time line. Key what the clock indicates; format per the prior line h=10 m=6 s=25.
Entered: h=12 m=58 s=27
